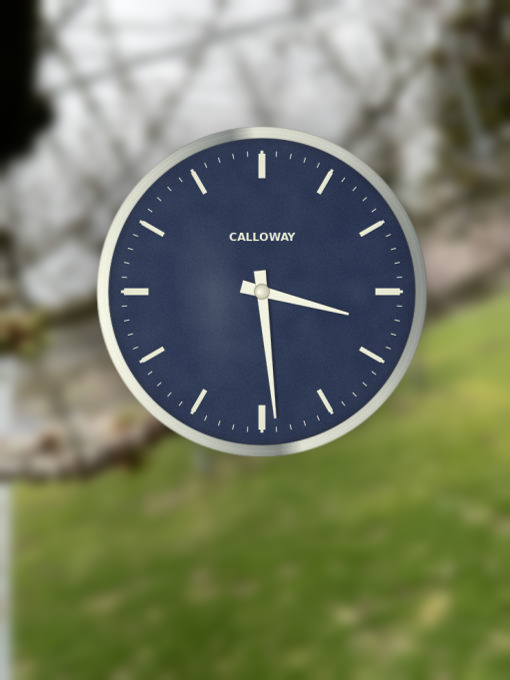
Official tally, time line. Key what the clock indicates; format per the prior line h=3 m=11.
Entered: h=3 m=29
